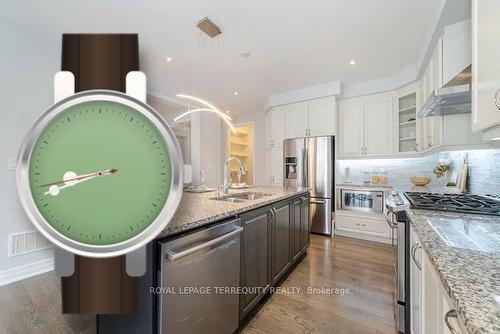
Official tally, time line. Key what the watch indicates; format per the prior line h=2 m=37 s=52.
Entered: h=8 m=41 s=43
